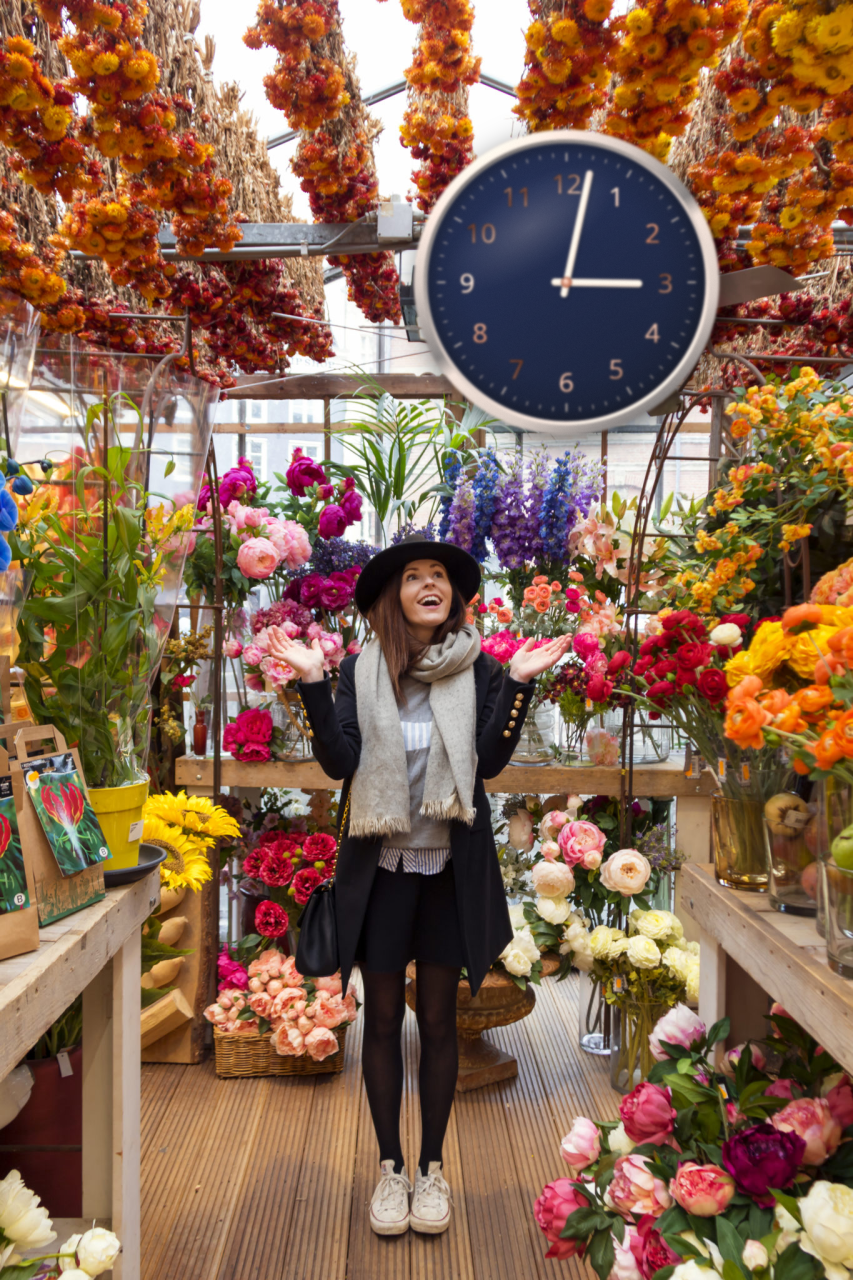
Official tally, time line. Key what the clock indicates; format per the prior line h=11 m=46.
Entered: h=3 m=2
